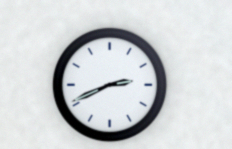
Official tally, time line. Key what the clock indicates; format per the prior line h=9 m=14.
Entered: h=2 m=41
